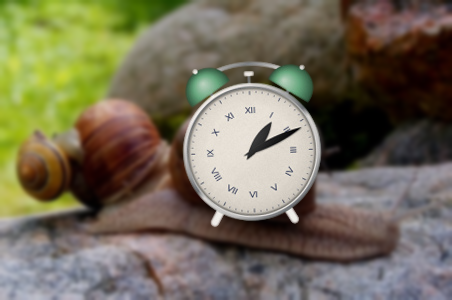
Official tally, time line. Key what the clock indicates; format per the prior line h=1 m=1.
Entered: h=1 m=11
